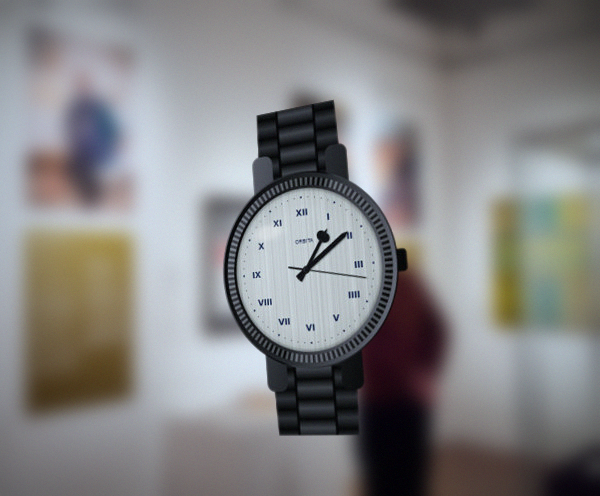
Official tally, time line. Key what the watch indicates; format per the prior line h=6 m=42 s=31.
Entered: h=1 m=9 s=17
